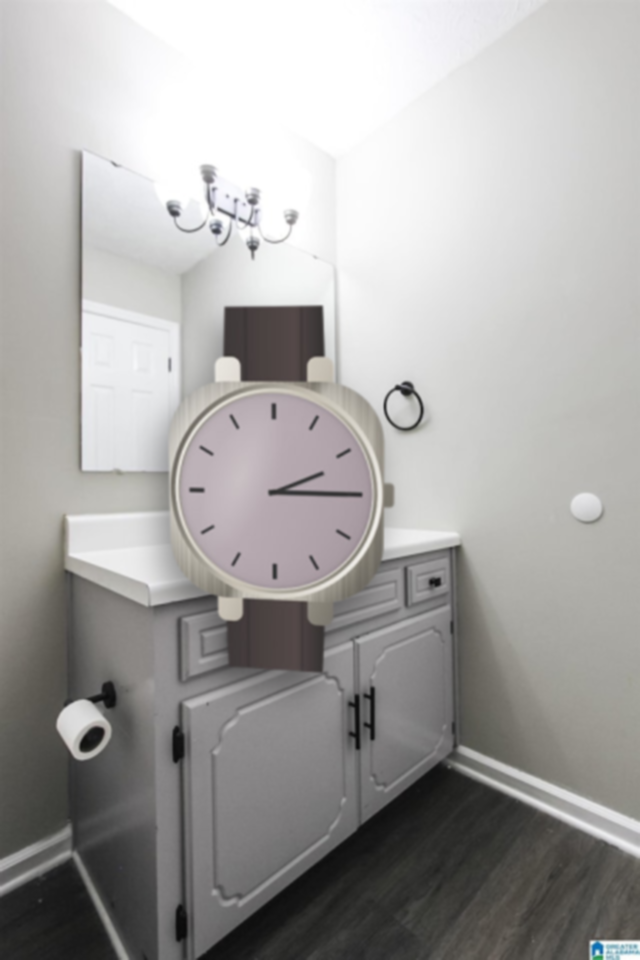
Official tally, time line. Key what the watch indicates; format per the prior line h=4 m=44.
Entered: h=2 m=15
